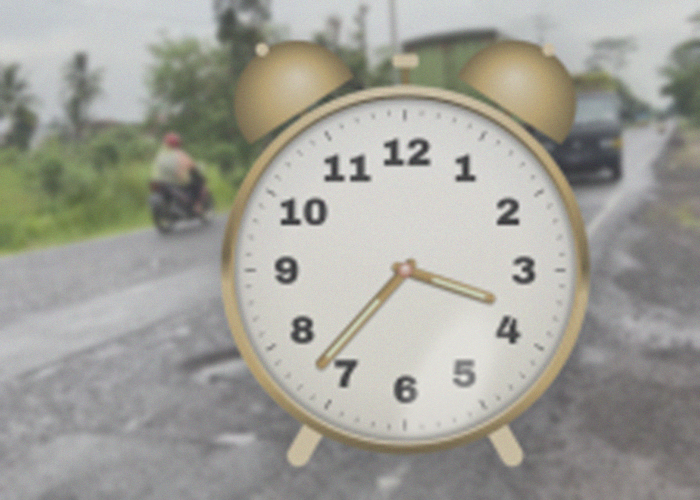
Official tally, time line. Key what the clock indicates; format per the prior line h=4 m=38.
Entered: h=3 m=37
